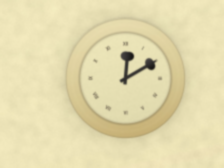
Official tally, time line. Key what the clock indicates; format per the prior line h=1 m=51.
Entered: h=12 m=10
